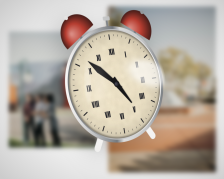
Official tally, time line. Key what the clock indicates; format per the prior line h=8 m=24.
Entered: h=4 m=52
